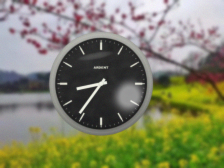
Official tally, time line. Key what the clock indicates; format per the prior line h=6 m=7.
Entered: h=8 m=36
